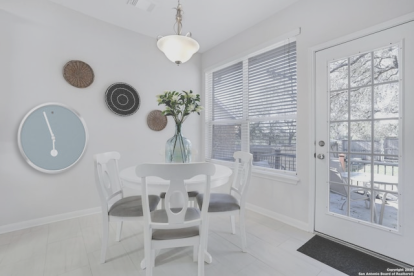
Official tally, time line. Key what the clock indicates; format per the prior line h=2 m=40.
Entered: h=5 m=57
